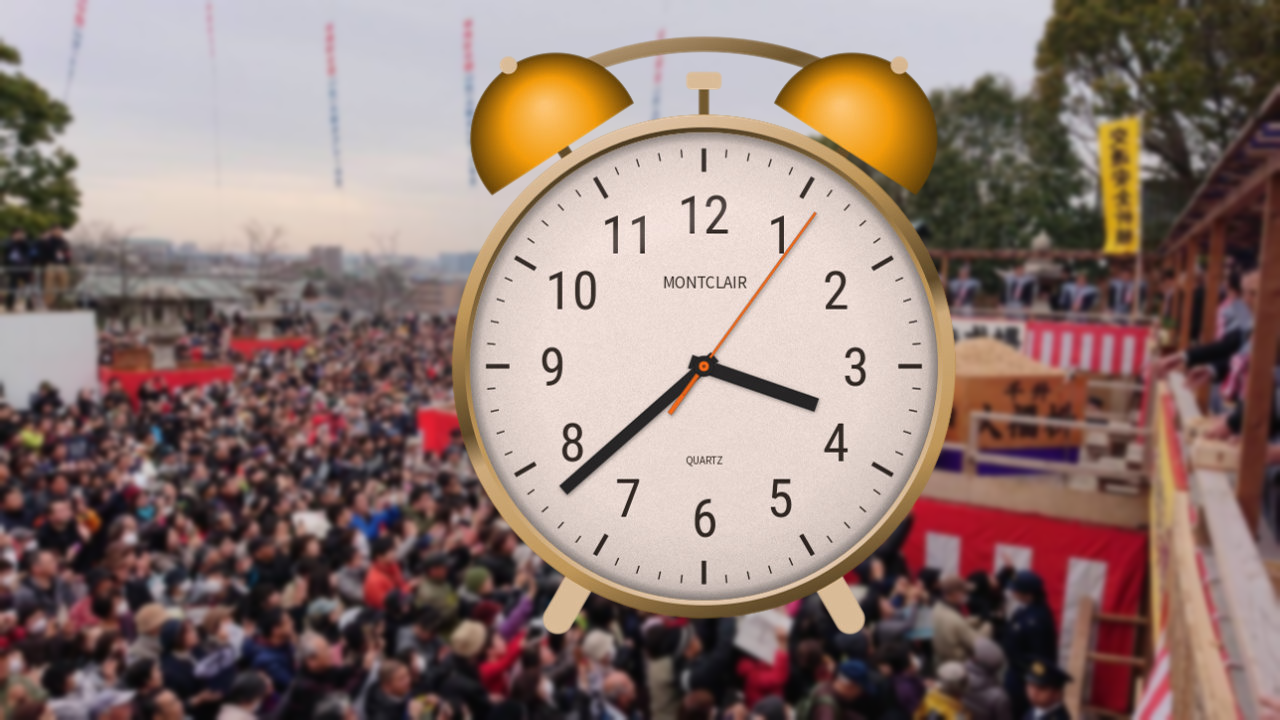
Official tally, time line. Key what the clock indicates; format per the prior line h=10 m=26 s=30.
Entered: h=3 m=38 s=6
